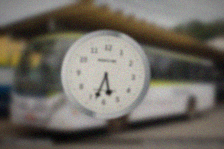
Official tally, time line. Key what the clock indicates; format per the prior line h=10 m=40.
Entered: h=5 m=33
